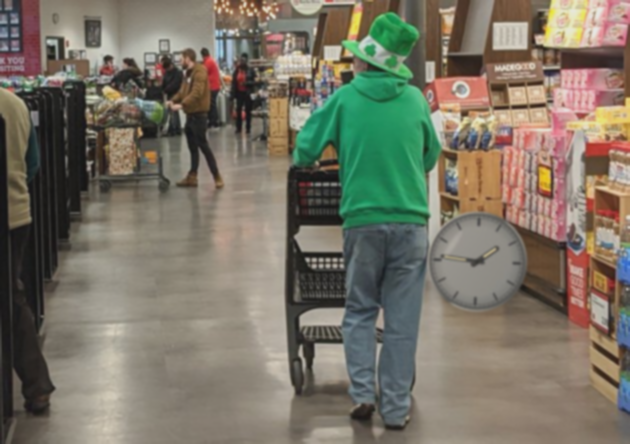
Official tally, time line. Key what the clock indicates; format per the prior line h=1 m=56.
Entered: h=1 m=46
